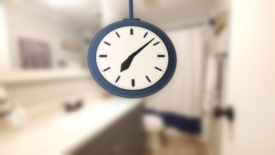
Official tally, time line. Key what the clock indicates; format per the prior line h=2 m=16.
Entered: h=7 m=8
